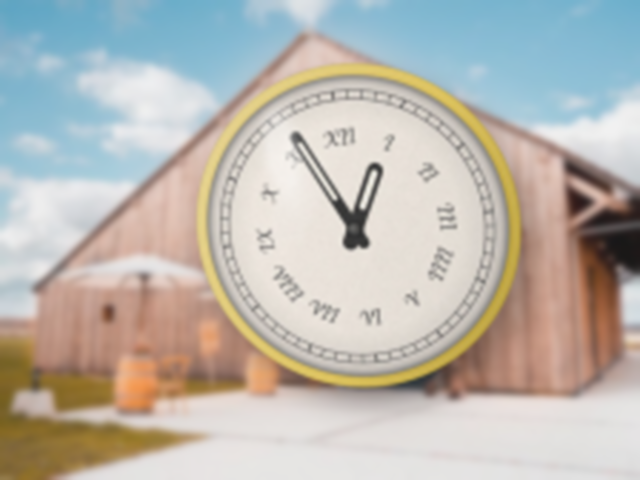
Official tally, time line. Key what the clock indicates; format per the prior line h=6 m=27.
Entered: h=12 m=56
